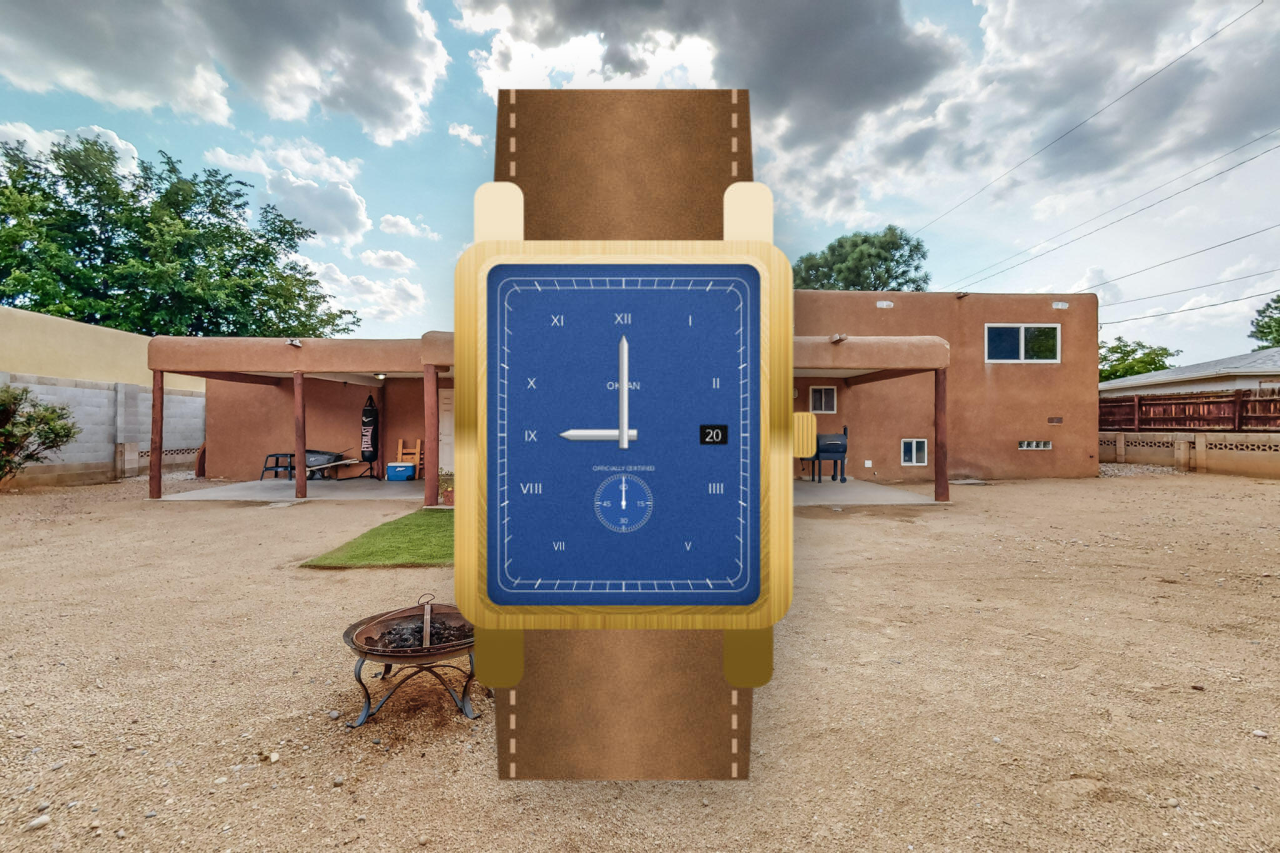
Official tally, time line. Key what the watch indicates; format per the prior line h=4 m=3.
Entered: h=9 m=0
